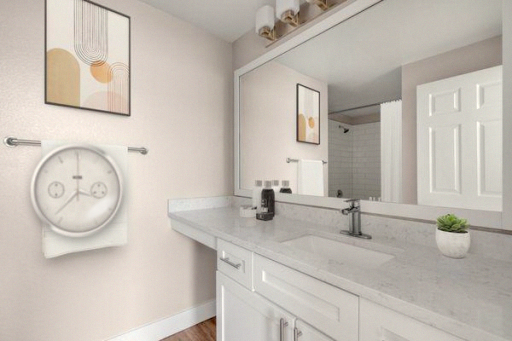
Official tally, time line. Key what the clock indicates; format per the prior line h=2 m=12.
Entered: h=3 m=37
